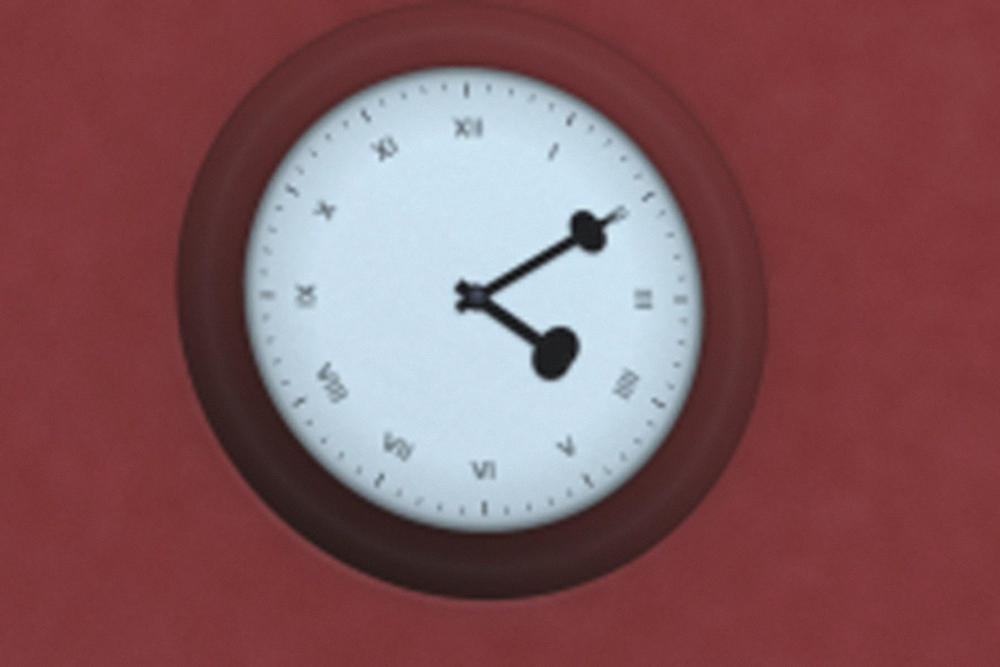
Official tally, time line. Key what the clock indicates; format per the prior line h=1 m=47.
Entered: h=4 m=10
